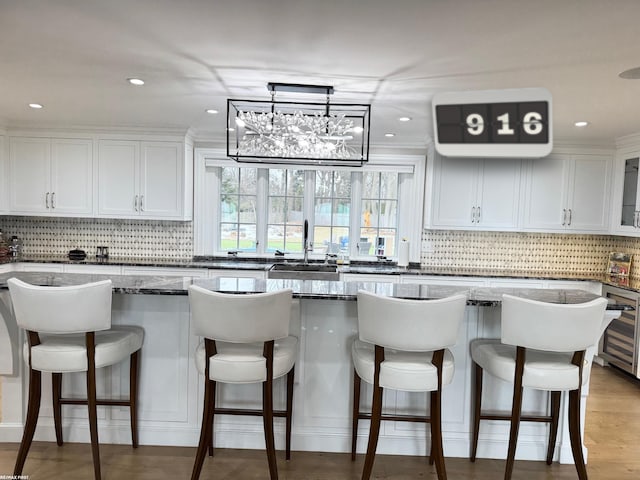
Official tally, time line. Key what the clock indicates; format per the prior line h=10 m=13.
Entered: h=9 m=16
